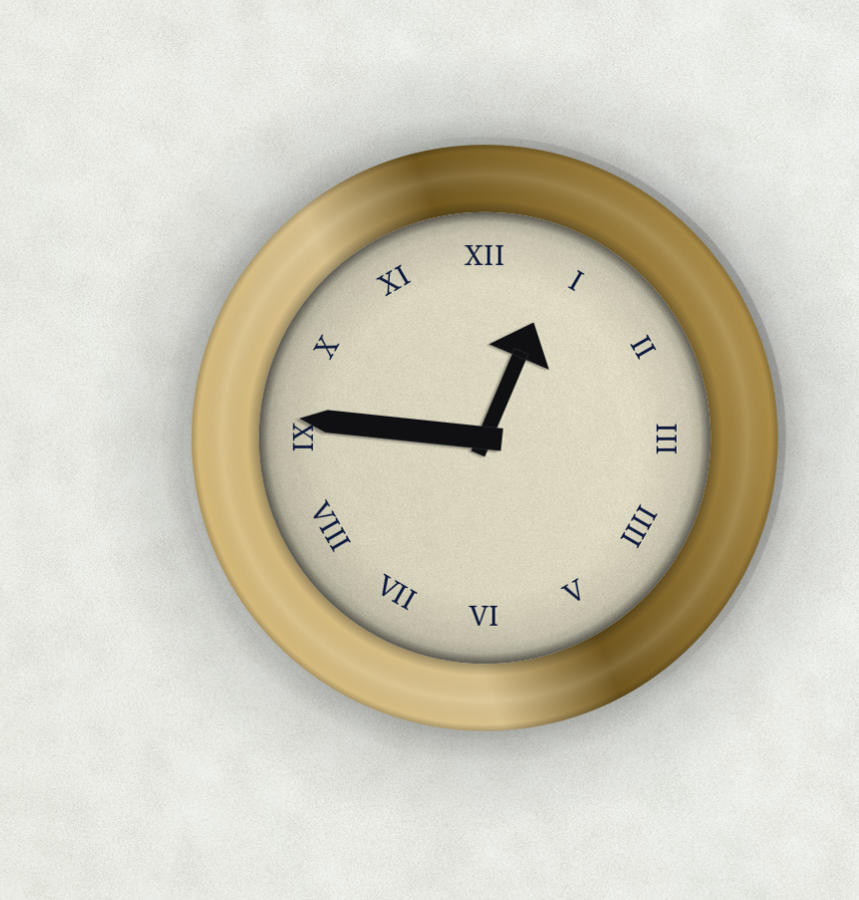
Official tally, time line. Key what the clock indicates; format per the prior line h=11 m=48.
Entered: h=12 m=46
